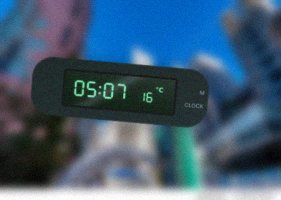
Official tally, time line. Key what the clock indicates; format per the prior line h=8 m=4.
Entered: h=5 m=7
